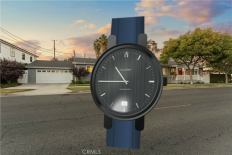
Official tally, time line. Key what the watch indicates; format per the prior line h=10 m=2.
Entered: h=10 m=45
